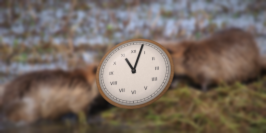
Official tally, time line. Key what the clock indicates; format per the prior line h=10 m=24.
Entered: h=11 m=3
